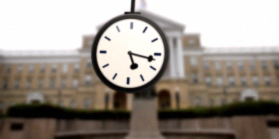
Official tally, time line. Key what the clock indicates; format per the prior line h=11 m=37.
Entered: h=5 m=17
